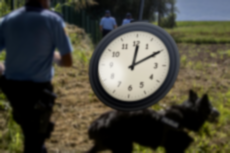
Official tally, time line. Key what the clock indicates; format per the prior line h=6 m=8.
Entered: h=12 m=10
